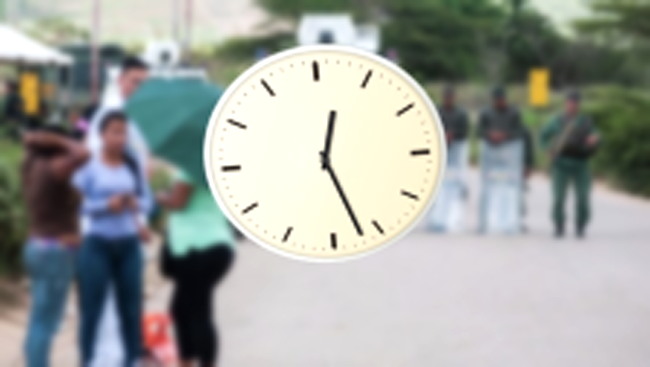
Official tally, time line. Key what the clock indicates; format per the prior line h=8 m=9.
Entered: h=12 m=27
